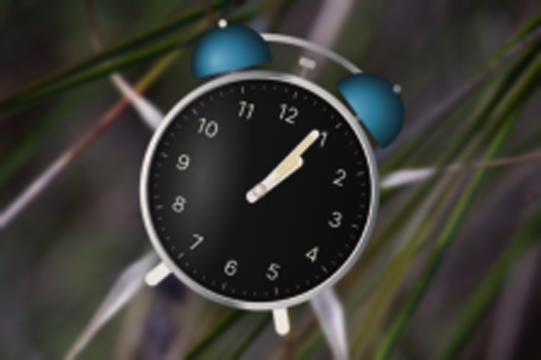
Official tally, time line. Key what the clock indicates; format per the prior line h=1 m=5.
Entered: h=1 m=4
